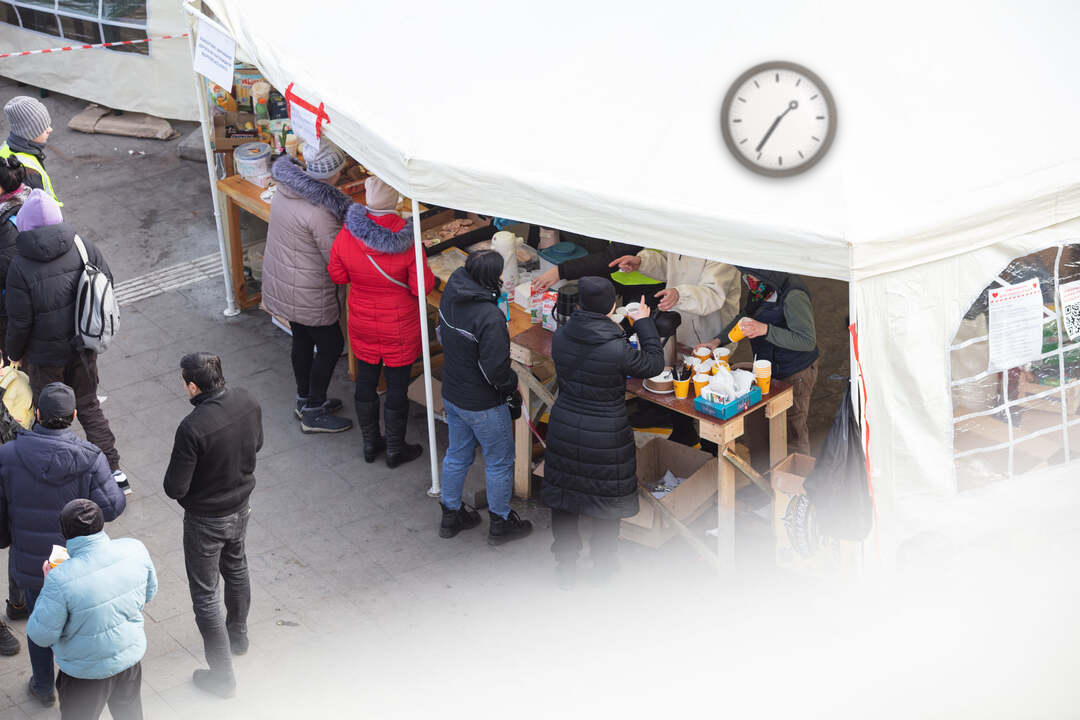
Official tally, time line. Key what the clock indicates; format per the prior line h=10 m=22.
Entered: h=1 m=36
